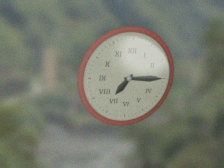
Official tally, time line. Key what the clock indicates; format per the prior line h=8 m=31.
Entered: h=7 m=15
